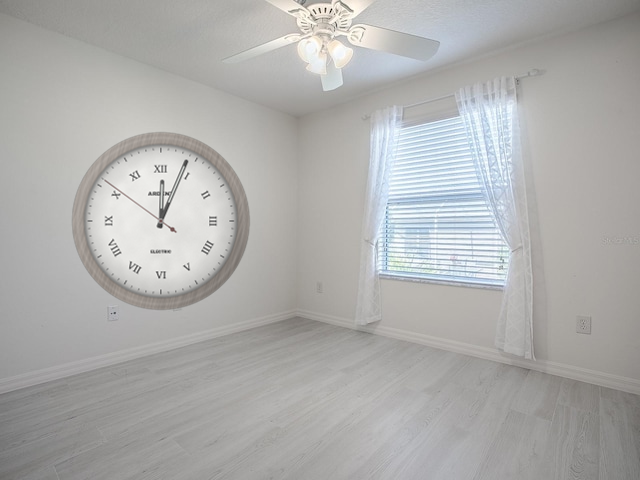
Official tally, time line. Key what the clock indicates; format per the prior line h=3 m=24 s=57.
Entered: h=12 m=3 s=51
